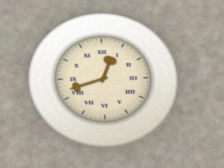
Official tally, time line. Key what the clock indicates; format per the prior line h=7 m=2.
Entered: h=12 m=42
